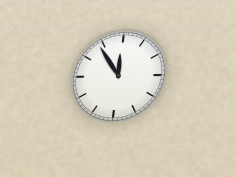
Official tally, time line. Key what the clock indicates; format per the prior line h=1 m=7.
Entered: h=11 m=54
